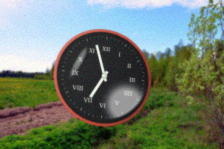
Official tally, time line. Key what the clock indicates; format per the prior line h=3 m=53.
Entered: h=6 m=57
